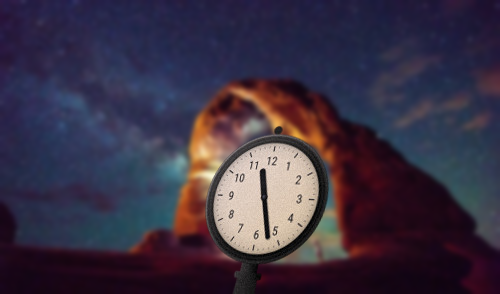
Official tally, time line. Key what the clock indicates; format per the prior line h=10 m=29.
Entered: h=11 m=27
